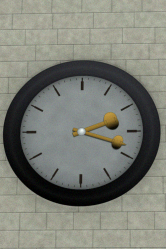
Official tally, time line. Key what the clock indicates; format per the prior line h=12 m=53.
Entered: h=2 m=18
